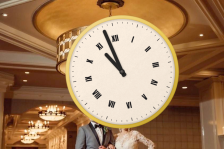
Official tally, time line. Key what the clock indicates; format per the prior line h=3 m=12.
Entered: h=10 m=58
